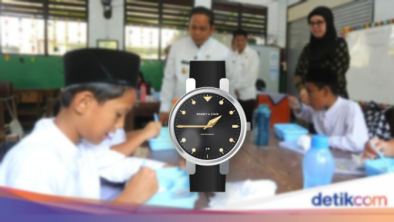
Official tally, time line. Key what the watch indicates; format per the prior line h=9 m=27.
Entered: h=1 m=45
